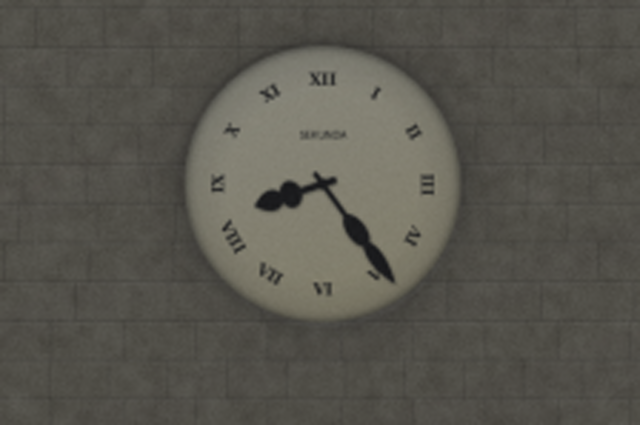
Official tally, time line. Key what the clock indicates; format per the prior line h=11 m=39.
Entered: h=8 m=24
